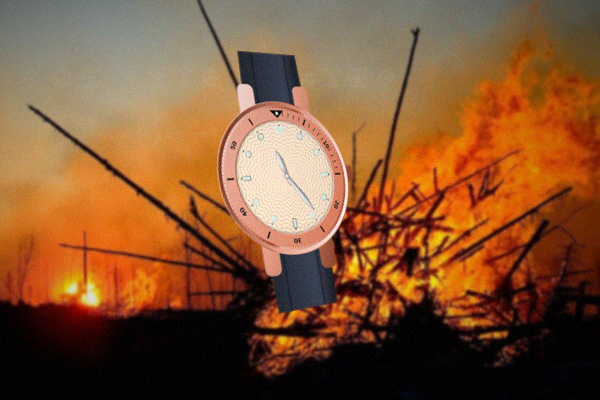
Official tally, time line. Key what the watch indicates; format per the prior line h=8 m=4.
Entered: h=11 m=24
